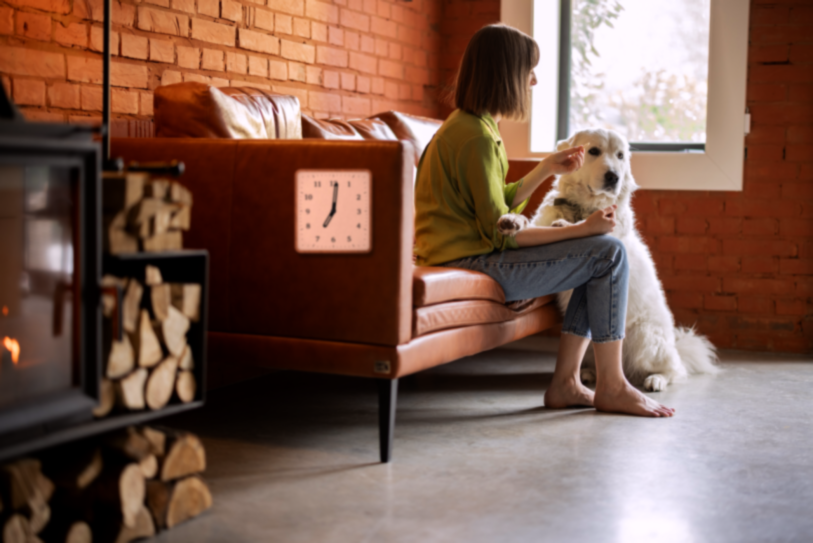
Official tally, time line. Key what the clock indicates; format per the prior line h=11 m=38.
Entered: h=7 m=1
